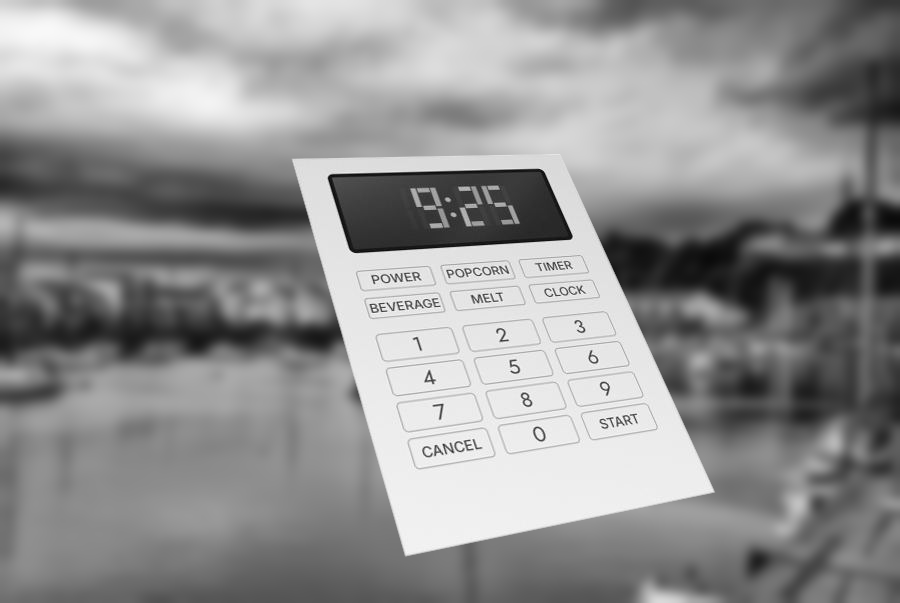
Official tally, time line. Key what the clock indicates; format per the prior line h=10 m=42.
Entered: h=9 m=25
